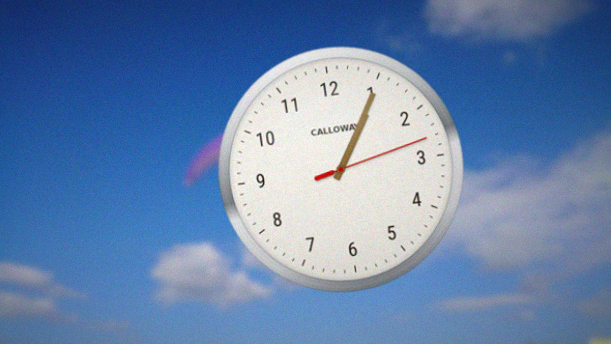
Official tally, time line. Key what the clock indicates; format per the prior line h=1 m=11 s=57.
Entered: h=1 m=5 s=13
